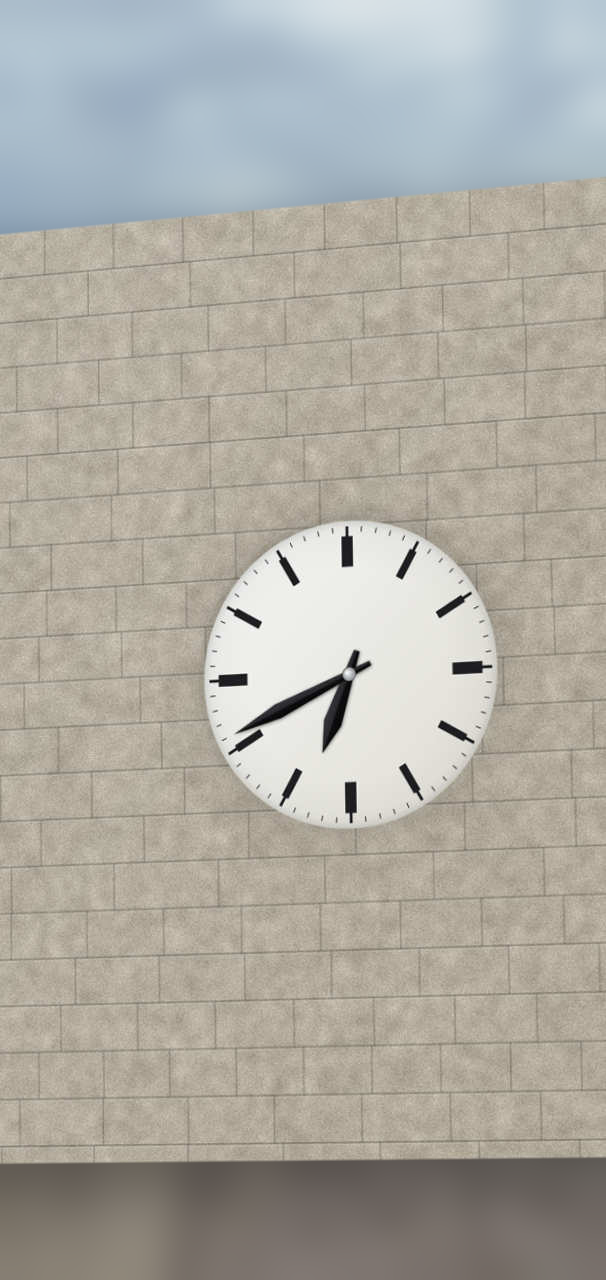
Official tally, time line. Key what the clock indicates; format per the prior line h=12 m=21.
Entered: h=6 m=41
